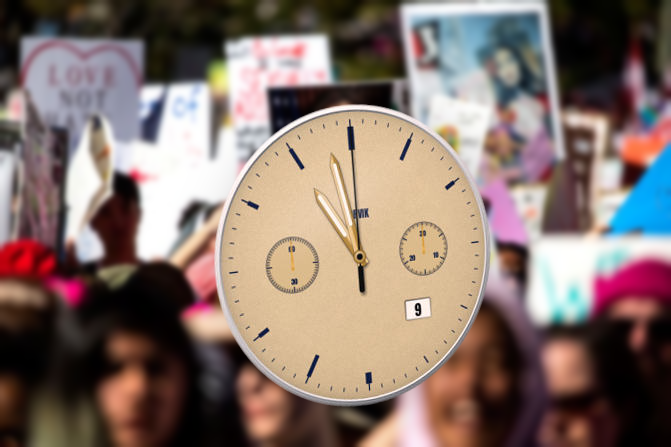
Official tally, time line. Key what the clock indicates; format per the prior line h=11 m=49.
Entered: h=10 m=58
